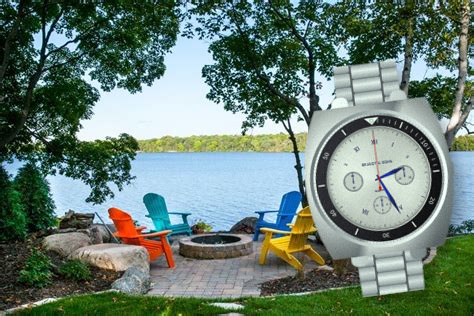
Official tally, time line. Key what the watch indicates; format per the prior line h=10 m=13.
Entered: h=2 m=26
